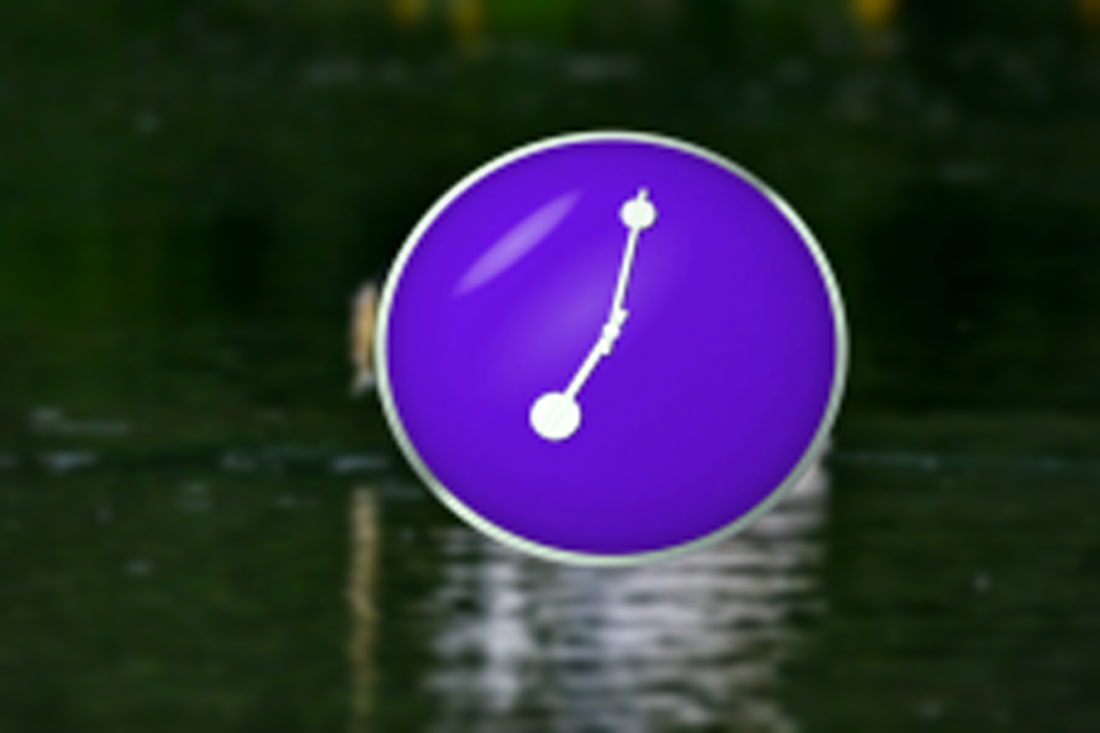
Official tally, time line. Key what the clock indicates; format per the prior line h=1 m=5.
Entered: h=7 m=2
